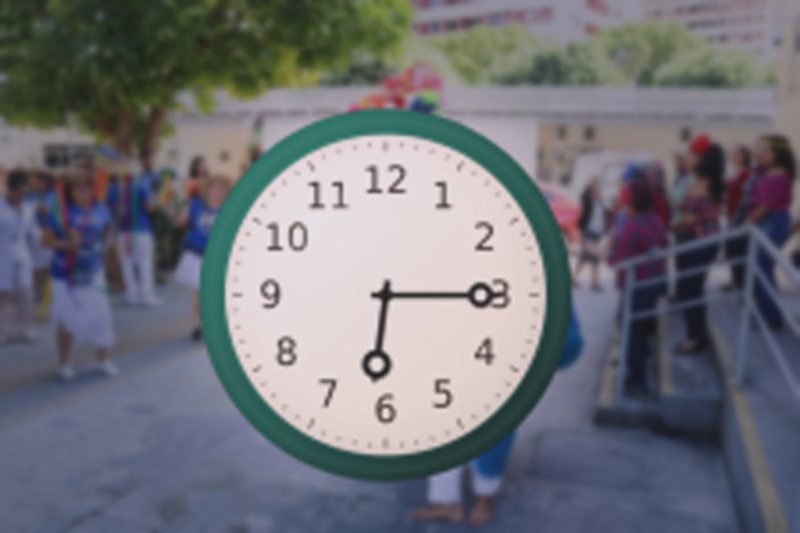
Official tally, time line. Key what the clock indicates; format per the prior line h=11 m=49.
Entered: h=6 m=15
